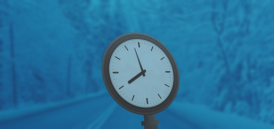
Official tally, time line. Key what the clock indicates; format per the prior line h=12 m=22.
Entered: h=7 m=58
